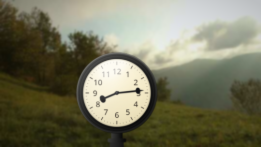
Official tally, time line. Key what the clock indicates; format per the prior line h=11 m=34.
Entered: h=8 m=14
